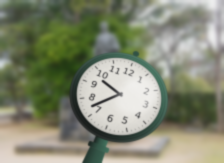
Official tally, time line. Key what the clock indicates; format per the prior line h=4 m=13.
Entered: h=9 m=37
